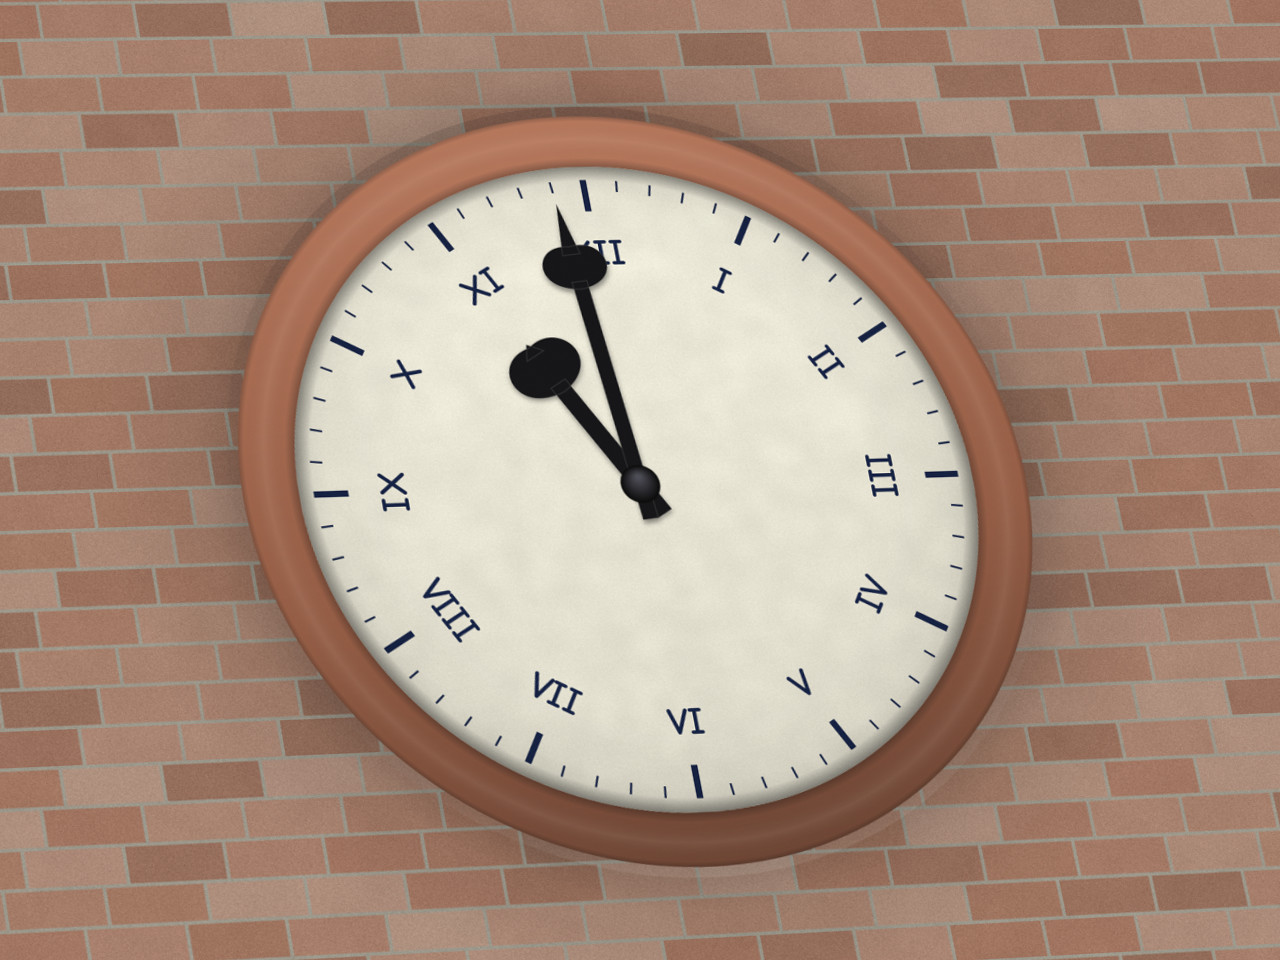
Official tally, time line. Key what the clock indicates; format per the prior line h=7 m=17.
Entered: h=10 m=59
